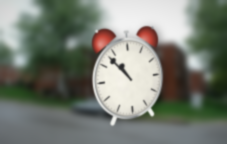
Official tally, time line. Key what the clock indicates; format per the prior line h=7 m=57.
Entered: h=10 m=53
